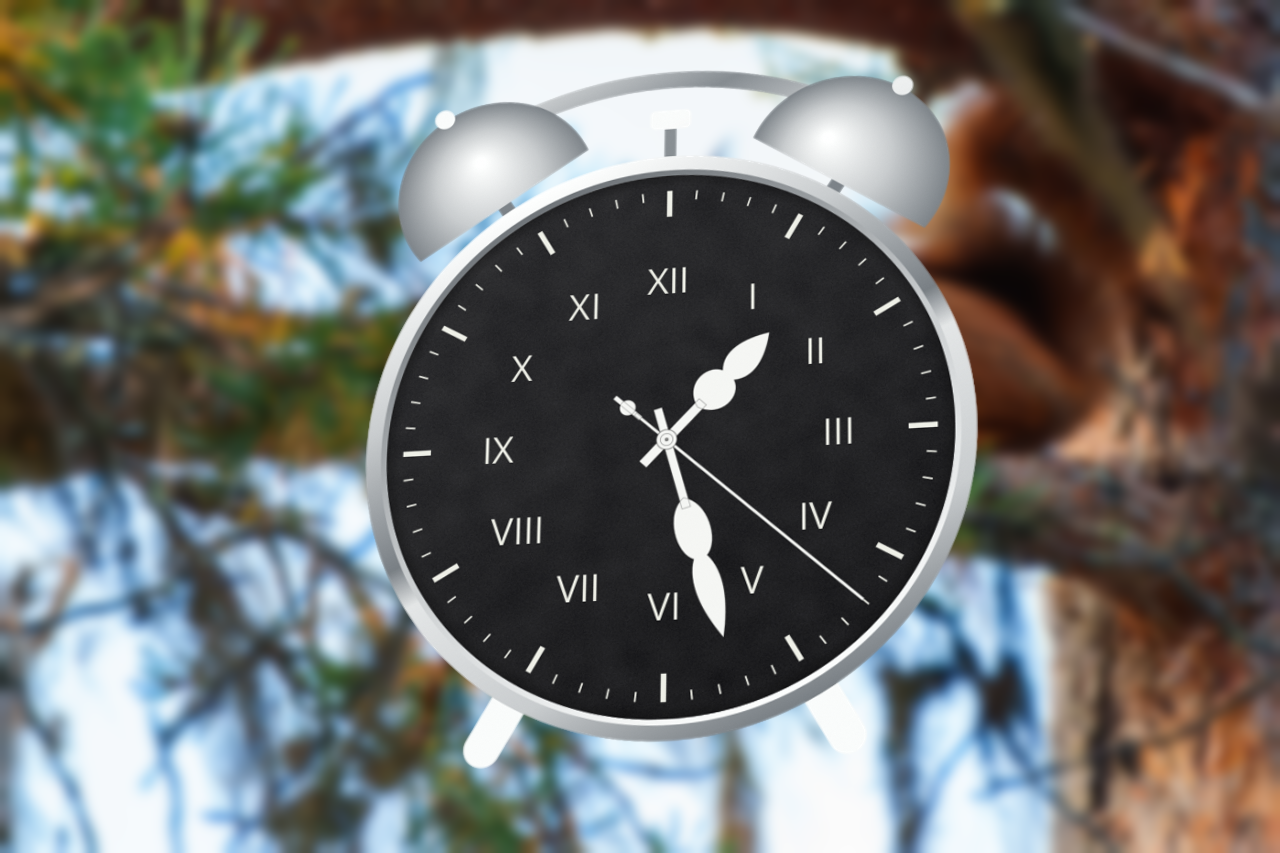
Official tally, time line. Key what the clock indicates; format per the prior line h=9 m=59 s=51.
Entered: h=1 m=27 s=22
